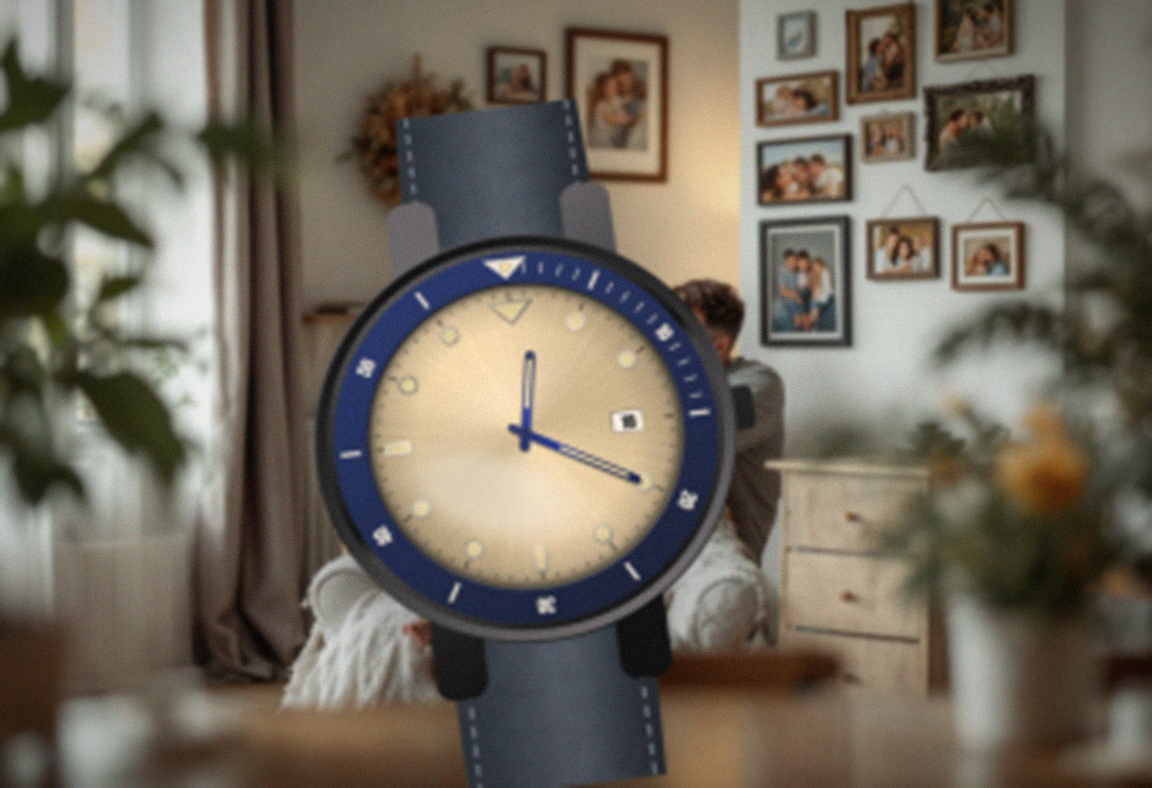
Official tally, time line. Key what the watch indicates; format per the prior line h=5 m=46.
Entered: h=12 m=20
